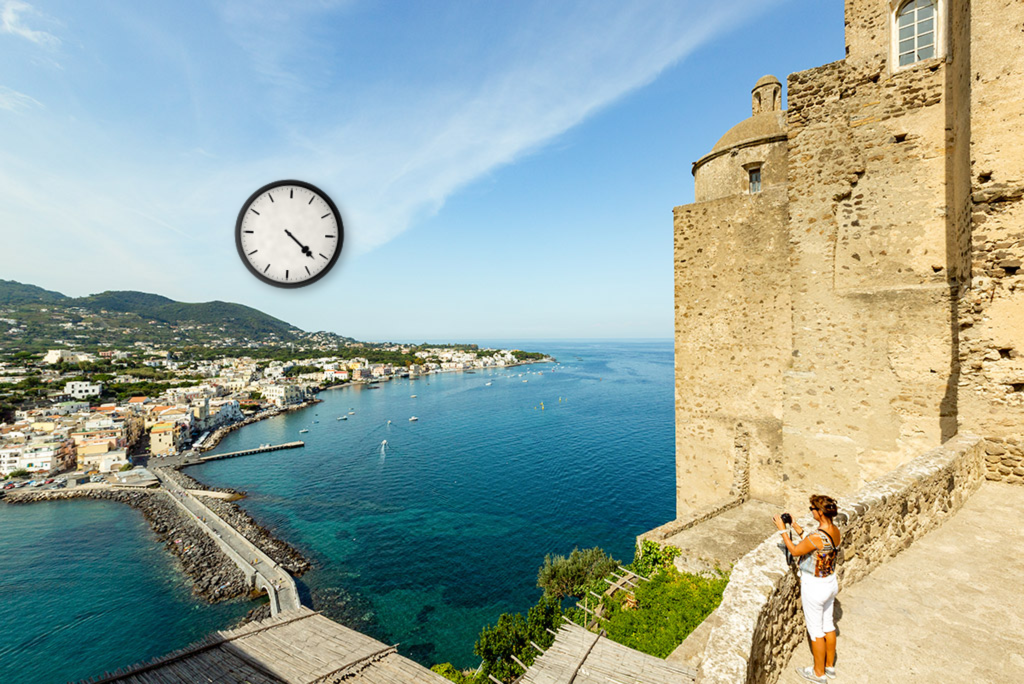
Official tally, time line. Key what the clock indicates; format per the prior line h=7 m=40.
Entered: h=4 m=22
